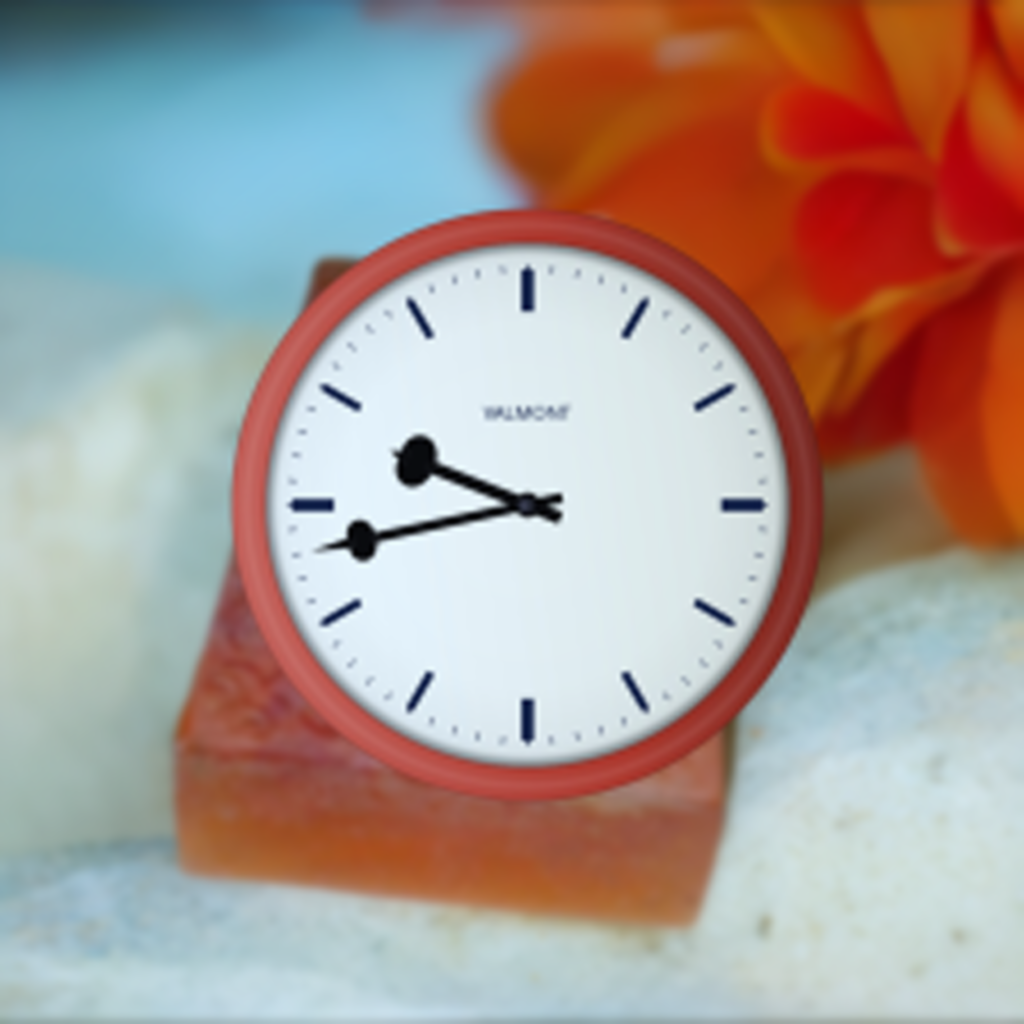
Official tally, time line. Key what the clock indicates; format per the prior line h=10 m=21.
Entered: h=9 m=43
